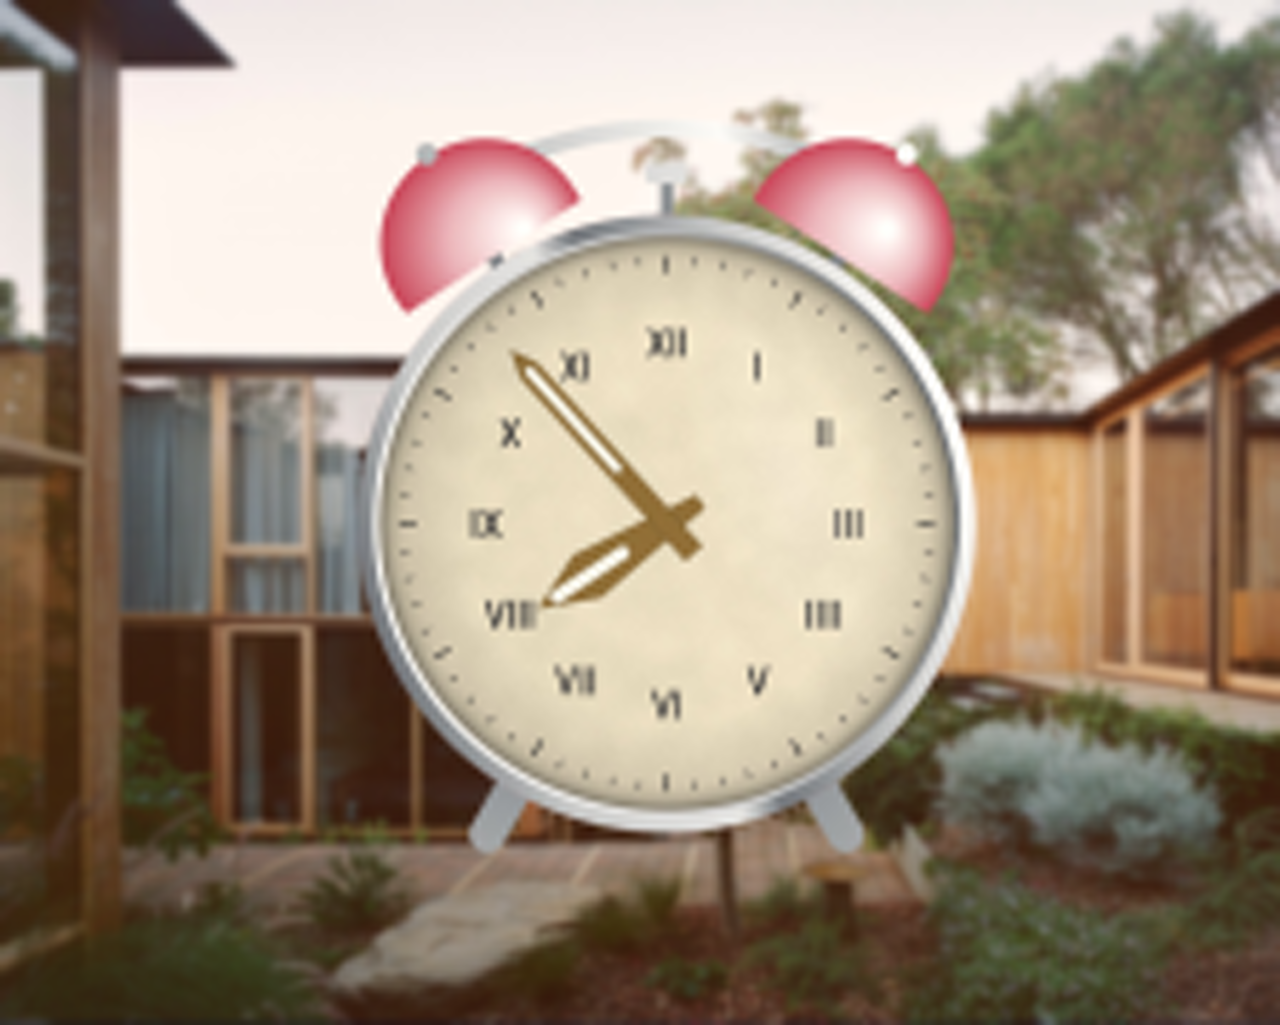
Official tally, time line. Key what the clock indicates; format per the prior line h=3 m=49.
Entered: h=7 m=53
